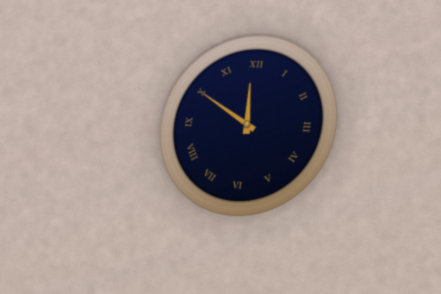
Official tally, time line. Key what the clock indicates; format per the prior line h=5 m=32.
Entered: h=11 m=50
